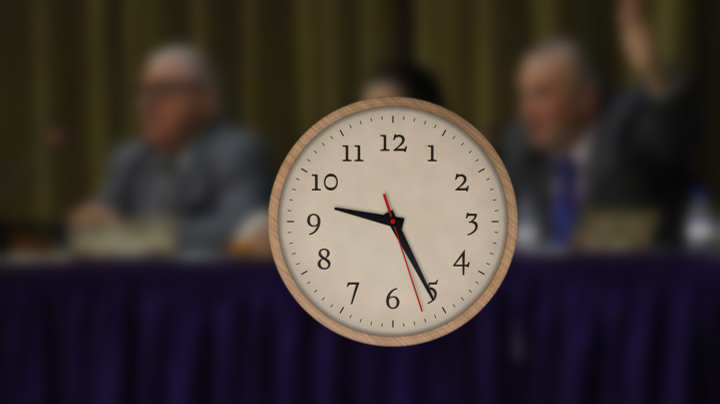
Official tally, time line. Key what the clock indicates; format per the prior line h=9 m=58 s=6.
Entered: h=9 m=25 s=27
